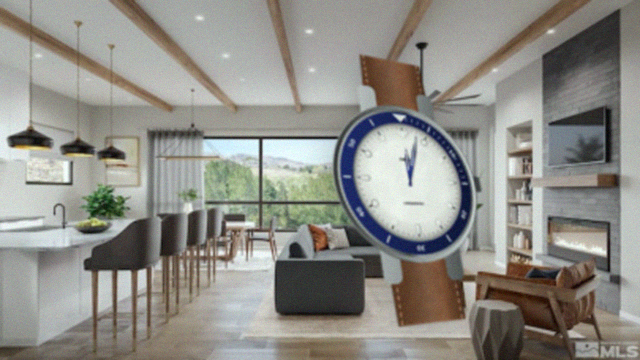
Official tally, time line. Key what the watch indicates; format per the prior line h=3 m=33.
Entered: h=12 m=3
